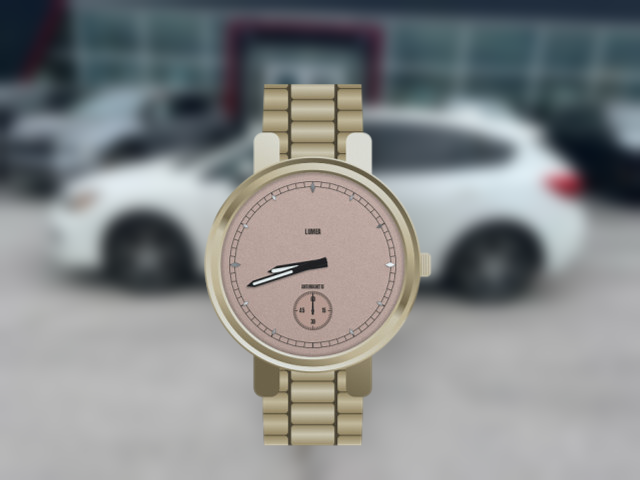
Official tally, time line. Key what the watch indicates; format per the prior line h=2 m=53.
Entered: h=8 m=42
